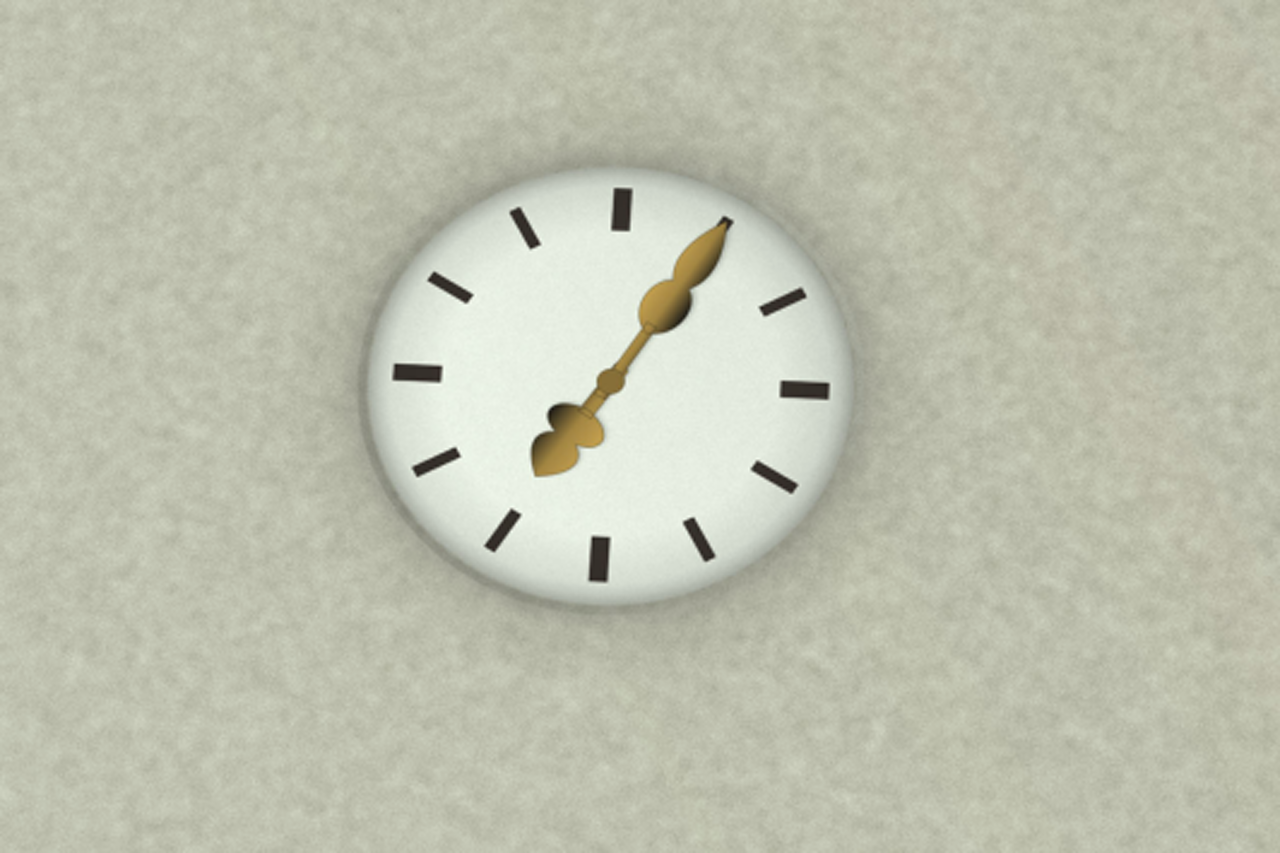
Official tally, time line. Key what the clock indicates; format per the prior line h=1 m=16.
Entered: h=7 m=5
